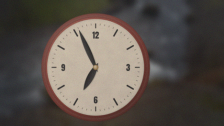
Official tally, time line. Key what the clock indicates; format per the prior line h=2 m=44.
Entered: h=6 m=56
